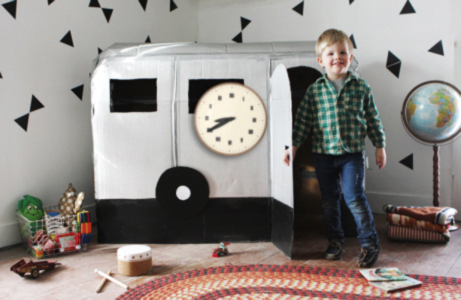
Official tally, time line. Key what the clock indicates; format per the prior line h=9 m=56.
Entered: h=8 m=40
